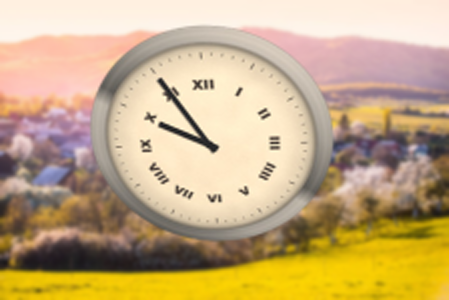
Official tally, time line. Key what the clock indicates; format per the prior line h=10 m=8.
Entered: h=9 m=55
